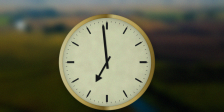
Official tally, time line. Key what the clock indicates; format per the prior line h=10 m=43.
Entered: h=6 m=59
